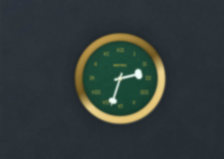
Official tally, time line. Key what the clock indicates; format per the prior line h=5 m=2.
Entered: h=2 m=33
